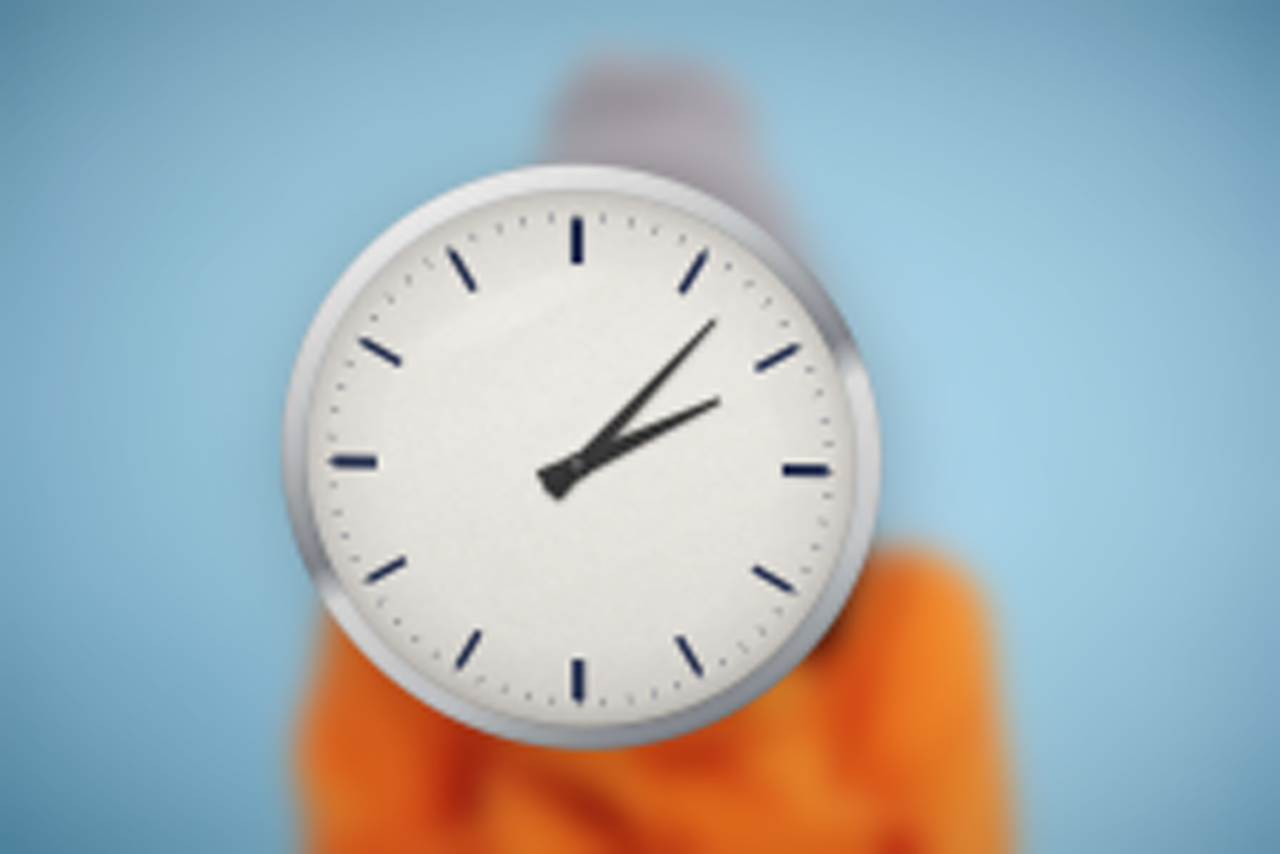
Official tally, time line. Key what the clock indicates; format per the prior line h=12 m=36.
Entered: h=2 m=7
